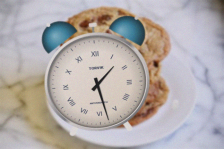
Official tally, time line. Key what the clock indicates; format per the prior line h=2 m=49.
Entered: h=1 m=28
